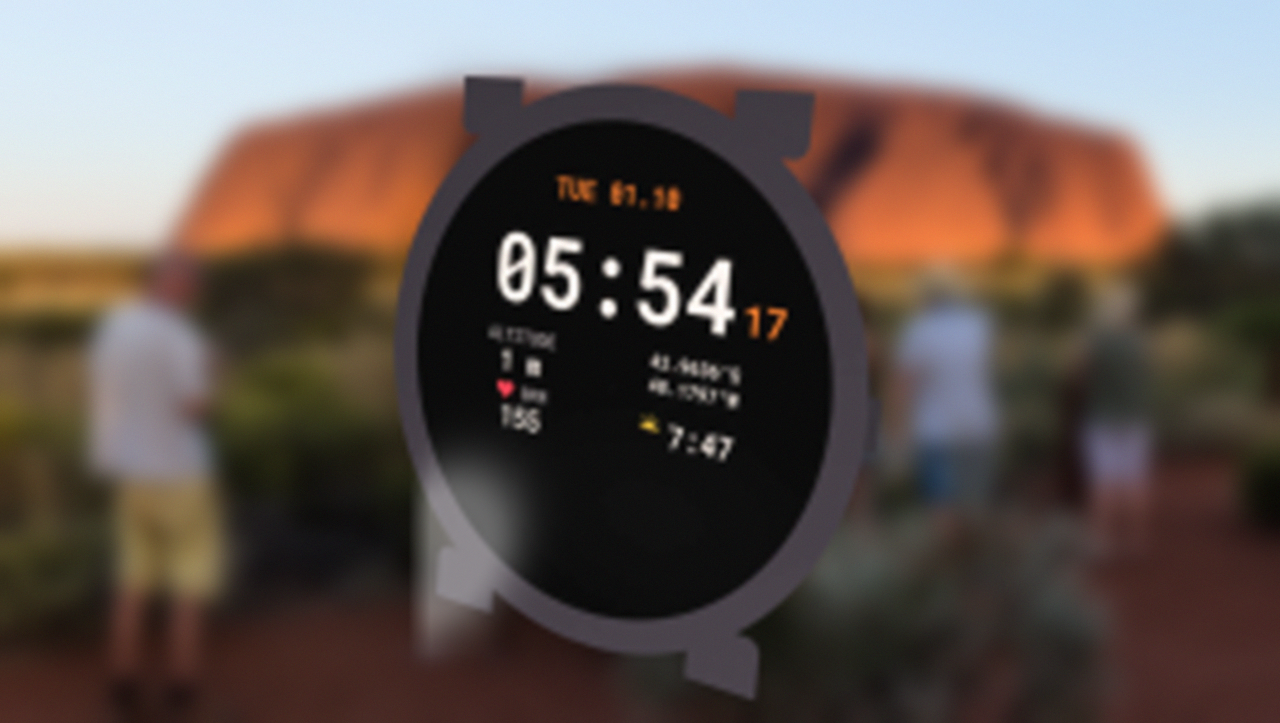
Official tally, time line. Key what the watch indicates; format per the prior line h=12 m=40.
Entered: h=5 m=54
